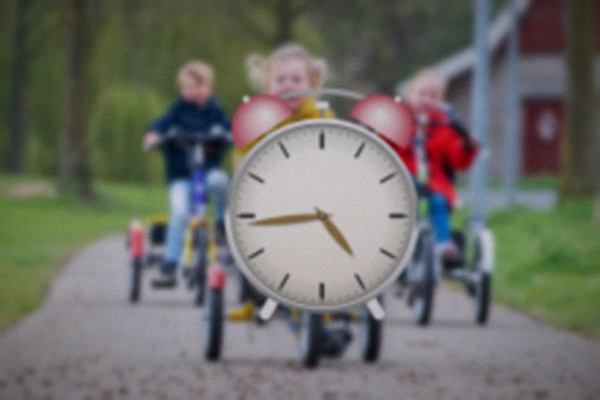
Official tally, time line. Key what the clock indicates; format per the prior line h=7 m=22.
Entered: h=4 m=44
